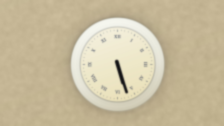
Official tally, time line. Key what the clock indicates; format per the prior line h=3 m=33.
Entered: h=5 m=27
